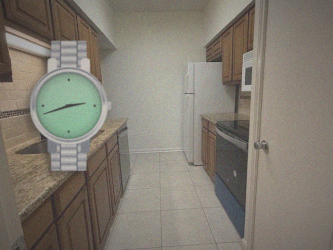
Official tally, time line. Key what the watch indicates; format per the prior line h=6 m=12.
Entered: h=2 m=42
